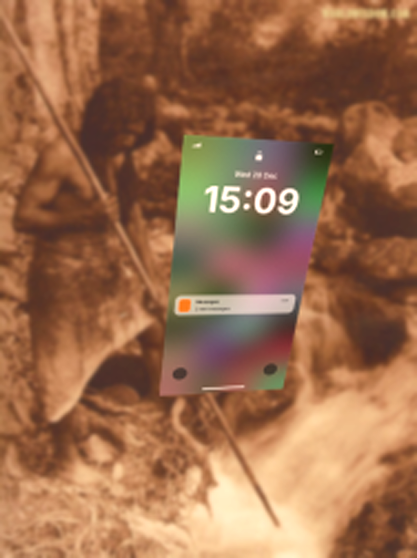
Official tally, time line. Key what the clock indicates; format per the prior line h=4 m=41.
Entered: h=15 m=9
